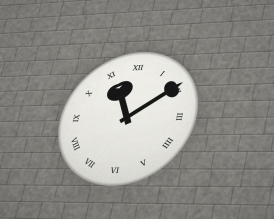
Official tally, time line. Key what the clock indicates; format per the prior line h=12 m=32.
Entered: h=11 m=9
